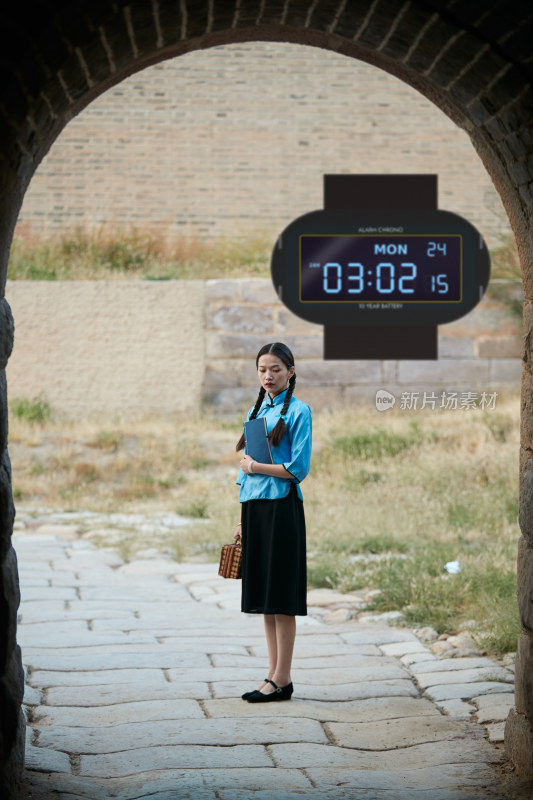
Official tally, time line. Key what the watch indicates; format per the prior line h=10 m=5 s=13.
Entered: h=3 m=2 s=15
